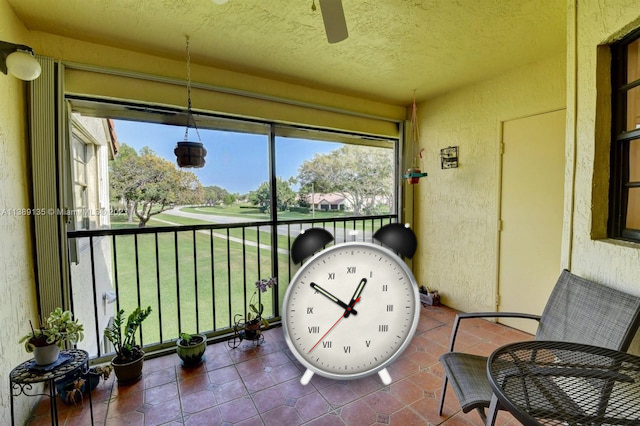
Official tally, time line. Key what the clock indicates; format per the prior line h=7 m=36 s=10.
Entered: h=12 m=50 s=37
